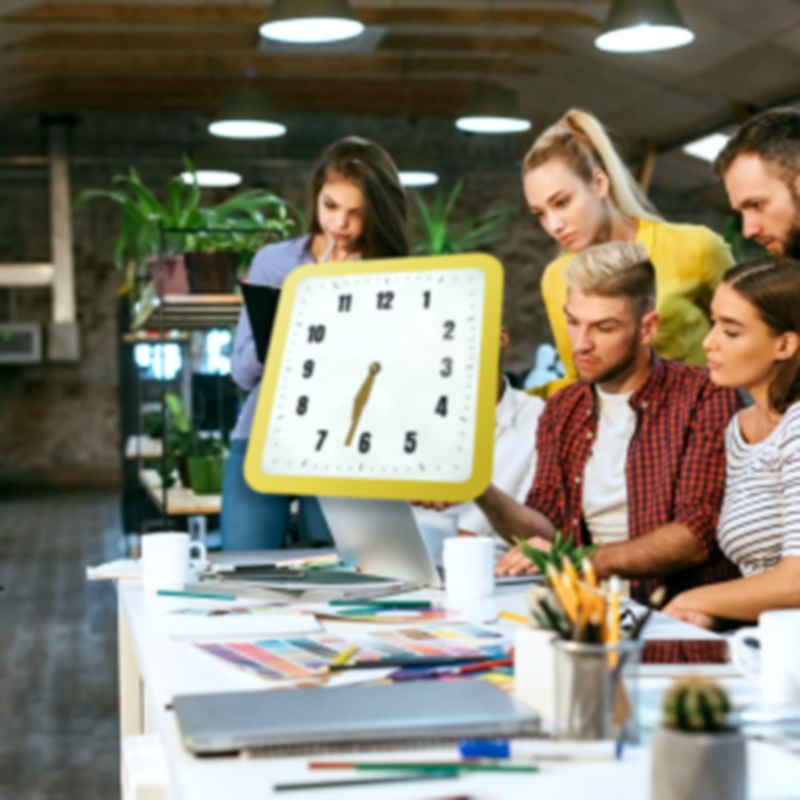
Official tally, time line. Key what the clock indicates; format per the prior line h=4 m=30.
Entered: h=6 m=32
